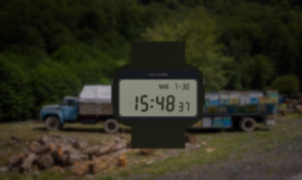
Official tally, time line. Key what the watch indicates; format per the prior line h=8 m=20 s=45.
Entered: h=15 m=48 s=37
